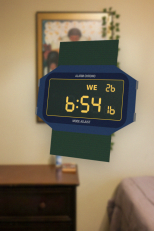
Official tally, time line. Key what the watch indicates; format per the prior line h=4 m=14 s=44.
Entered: h=6 m=54 s=16
